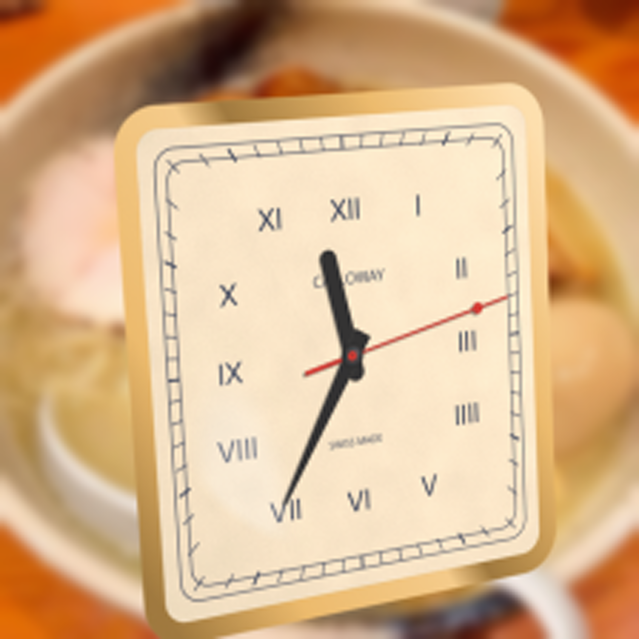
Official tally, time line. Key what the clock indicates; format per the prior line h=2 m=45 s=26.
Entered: h=11 m=35 s=13
